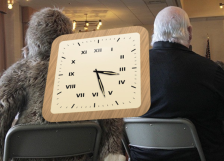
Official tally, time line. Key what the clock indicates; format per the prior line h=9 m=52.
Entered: h=3 m=27
